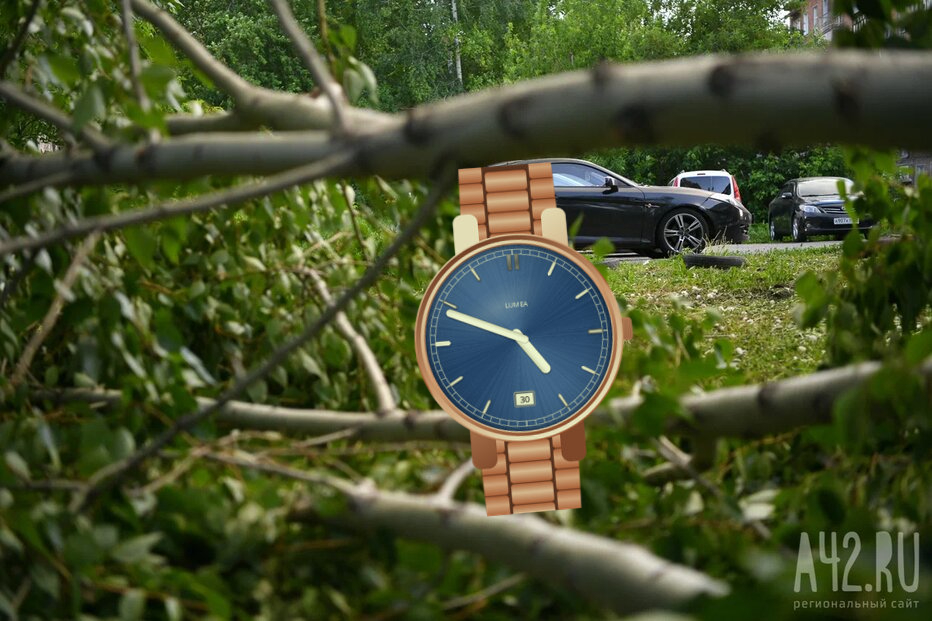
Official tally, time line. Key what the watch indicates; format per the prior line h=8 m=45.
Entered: h=4 m=49
